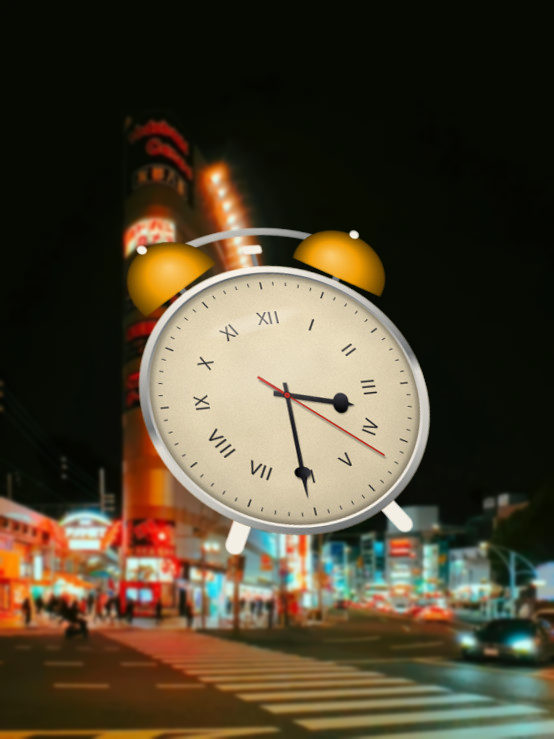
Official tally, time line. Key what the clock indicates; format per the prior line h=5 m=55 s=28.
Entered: h=3 m=30 s=22
